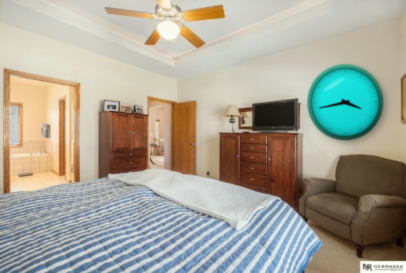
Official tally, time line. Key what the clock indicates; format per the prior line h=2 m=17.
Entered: h=3 m=43
